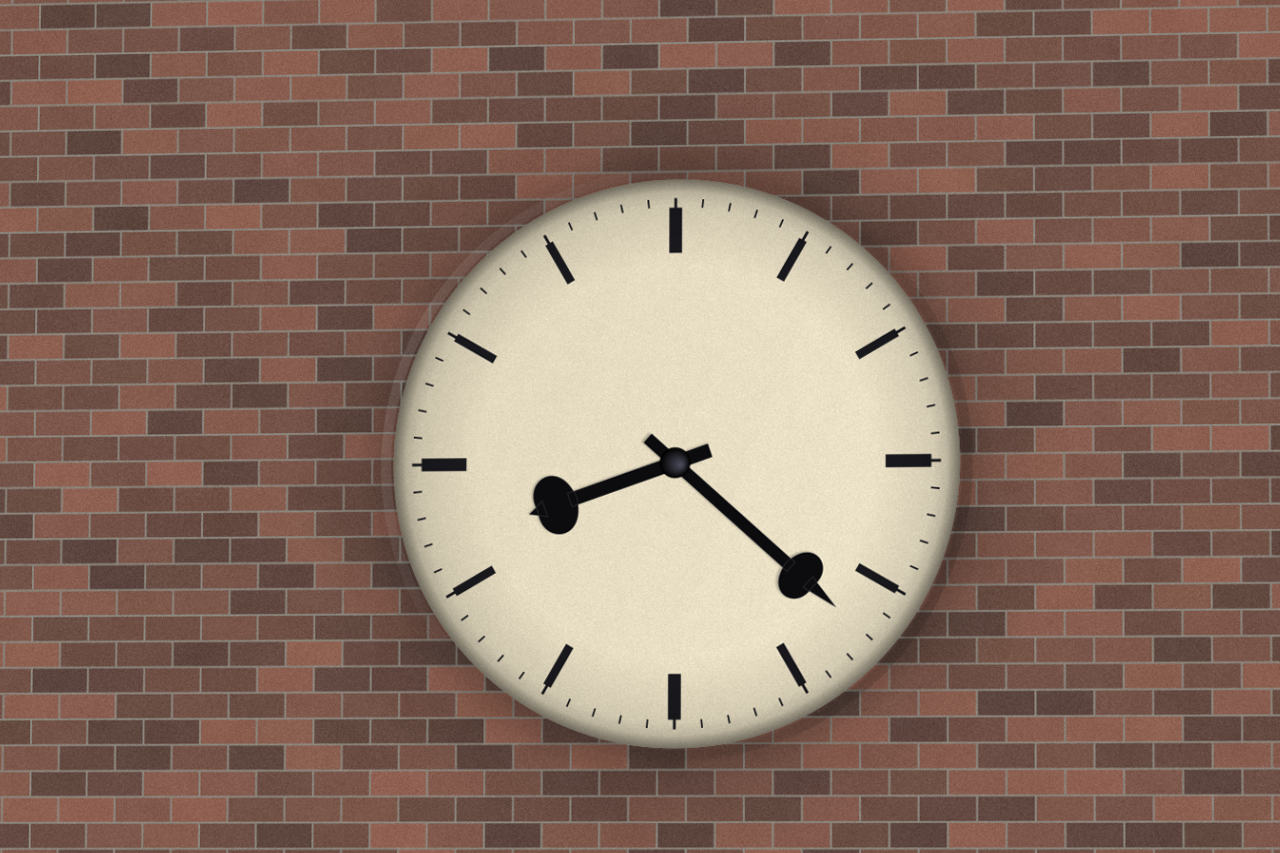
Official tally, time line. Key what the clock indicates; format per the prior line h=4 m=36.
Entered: h=8 m=22
